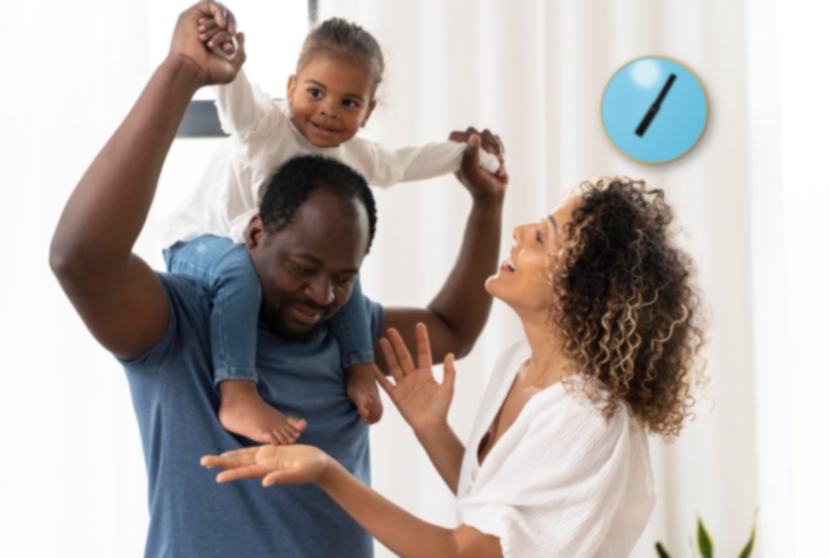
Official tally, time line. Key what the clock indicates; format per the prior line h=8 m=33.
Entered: h=7 m=5
